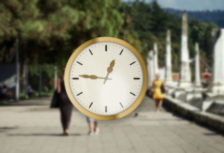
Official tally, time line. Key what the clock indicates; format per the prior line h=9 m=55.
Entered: h=12 m=46
